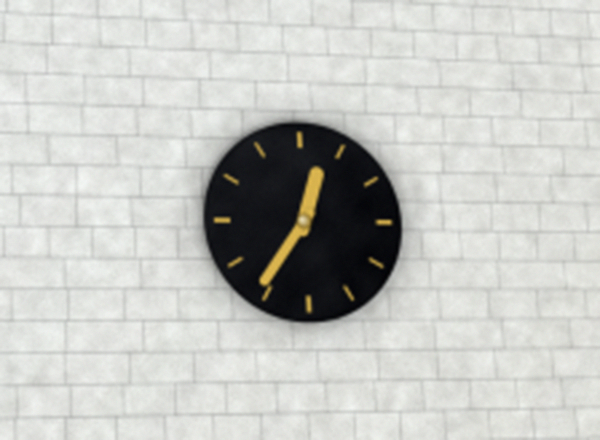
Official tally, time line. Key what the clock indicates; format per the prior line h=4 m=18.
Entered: h=12 m=36
